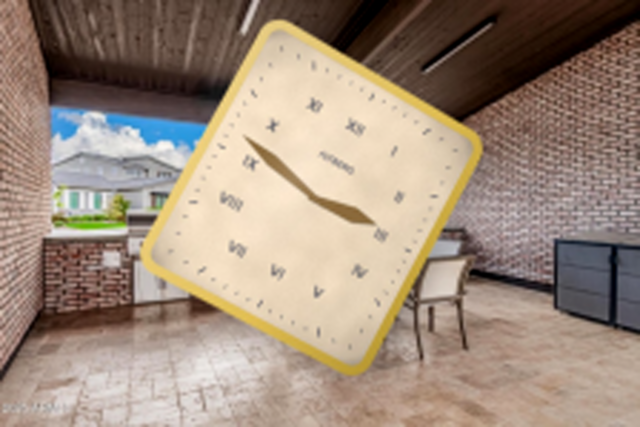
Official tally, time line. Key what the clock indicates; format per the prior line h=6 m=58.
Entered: h=2 m=47
